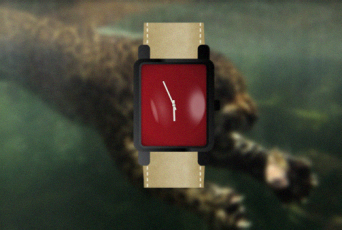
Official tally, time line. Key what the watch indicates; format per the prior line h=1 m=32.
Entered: h=5 m=56
